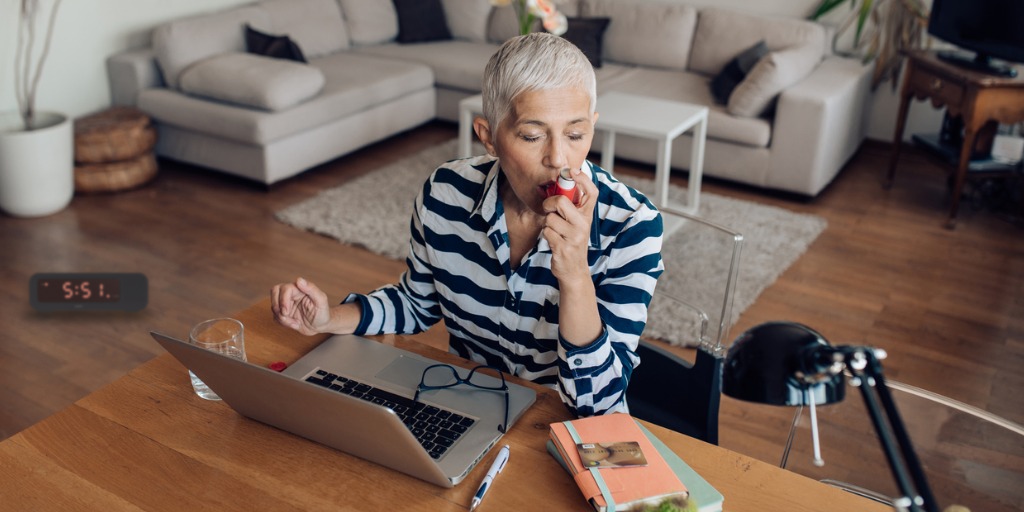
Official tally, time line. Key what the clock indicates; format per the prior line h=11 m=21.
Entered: h=5 m=51
